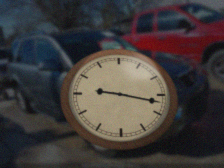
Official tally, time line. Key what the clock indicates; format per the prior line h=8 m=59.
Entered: h=9 m=17
